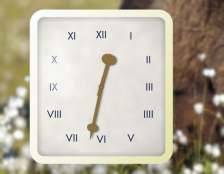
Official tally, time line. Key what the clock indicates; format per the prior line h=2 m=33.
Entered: h=12 m=32
